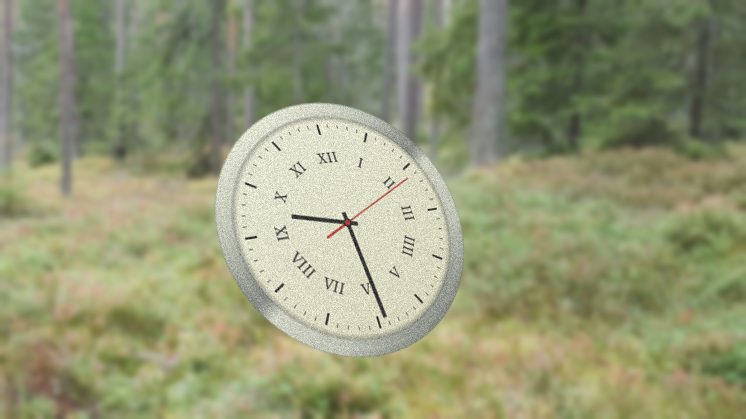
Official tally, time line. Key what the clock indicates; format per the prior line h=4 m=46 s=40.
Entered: h=9 m=29 s=11
